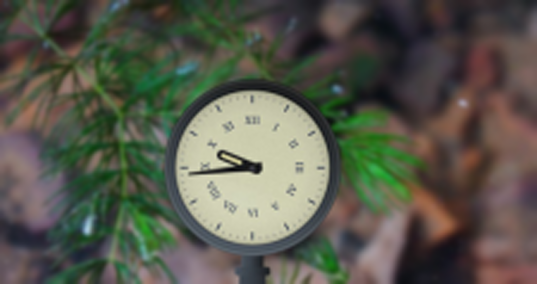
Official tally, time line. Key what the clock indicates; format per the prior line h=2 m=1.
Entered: h=9 m=44
